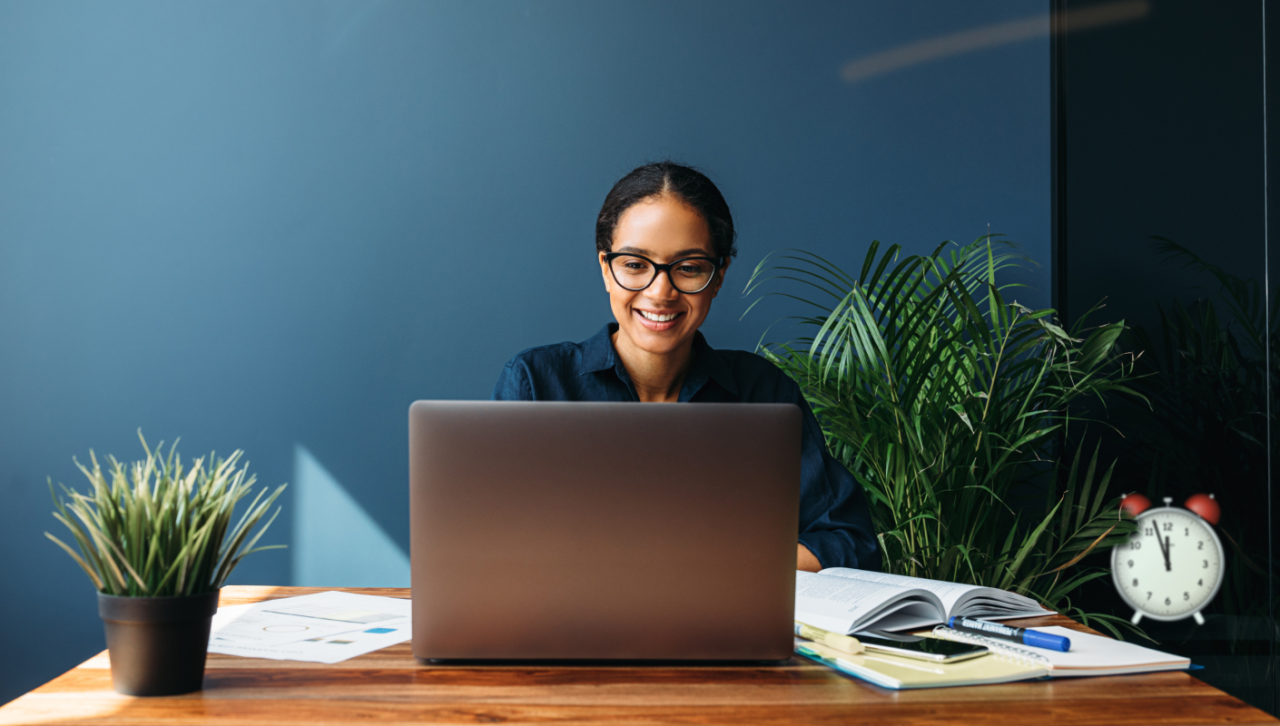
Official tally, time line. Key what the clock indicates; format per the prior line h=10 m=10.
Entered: h=11 m=57
